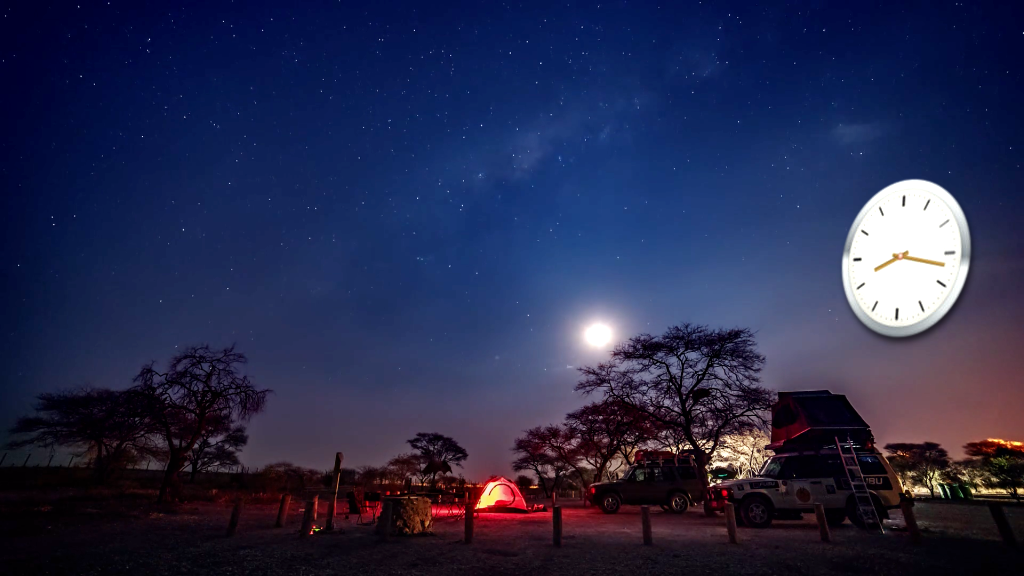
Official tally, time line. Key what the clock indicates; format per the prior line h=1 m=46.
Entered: h=8 m=17
